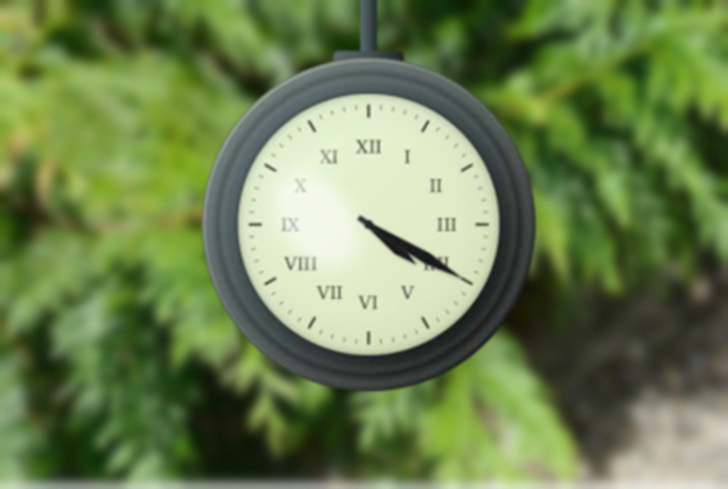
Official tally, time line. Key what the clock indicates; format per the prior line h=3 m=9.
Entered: h=4 m=20
